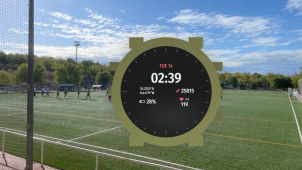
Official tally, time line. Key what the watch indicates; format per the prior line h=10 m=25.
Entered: h=2 m=39
